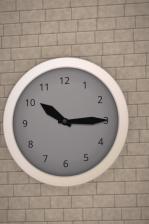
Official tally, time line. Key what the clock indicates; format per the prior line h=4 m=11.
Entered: h=10 m=15
